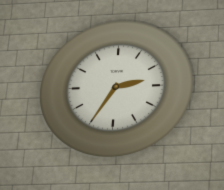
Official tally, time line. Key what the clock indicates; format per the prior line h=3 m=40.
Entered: h=2 m=35
